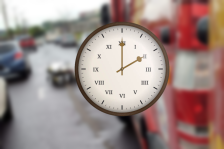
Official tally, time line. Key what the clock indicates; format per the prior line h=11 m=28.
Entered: h=2 m=0
